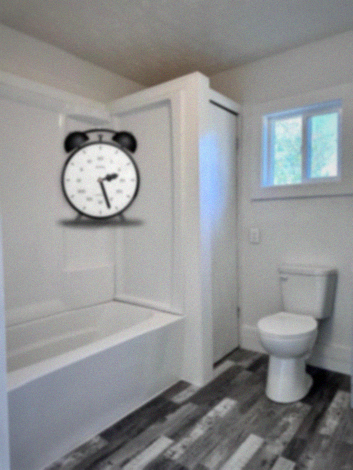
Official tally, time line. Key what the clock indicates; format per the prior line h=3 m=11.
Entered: h=2 m=27
